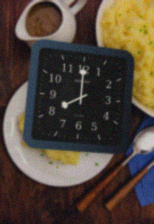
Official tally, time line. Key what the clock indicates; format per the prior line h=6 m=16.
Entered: h=8 m=0
